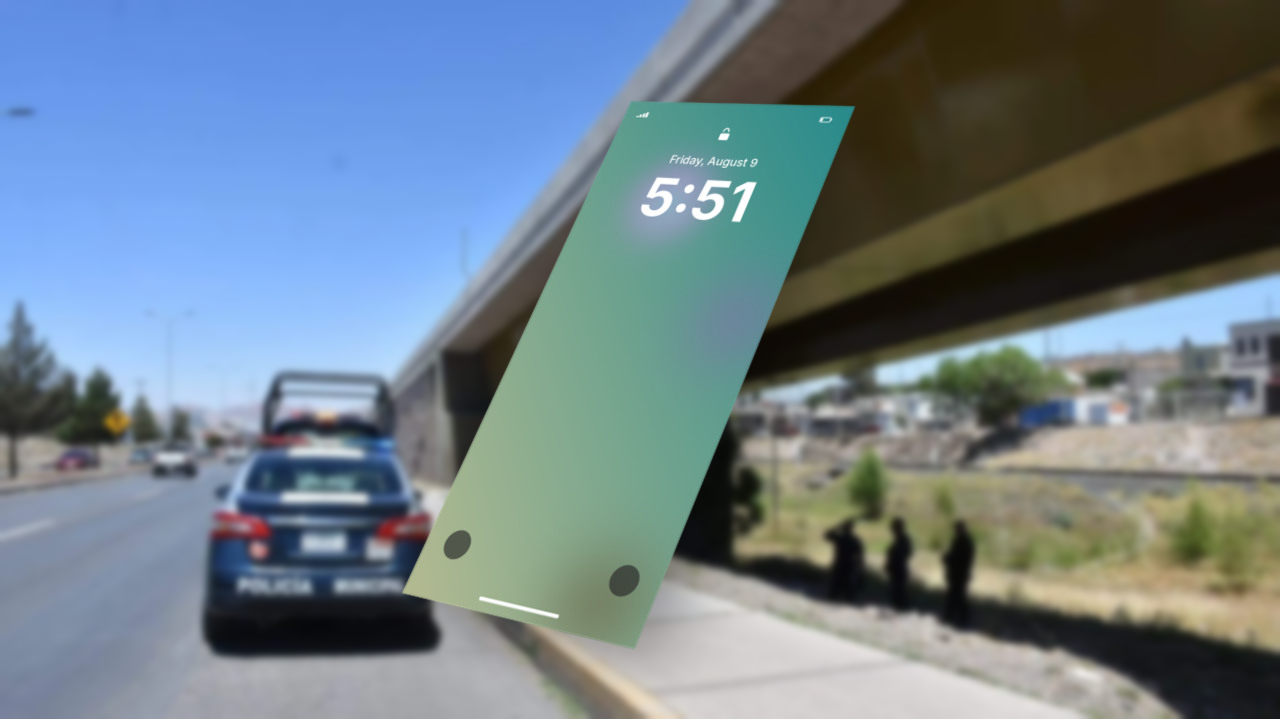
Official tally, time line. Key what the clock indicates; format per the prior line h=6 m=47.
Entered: h=5 m=51
